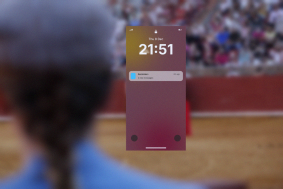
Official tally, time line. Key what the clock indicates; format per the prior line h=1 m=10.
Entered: h=21 m=51
